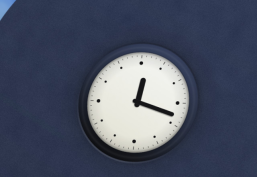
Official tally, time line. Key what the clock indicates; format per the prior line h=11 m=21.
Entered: h=12 m=18
